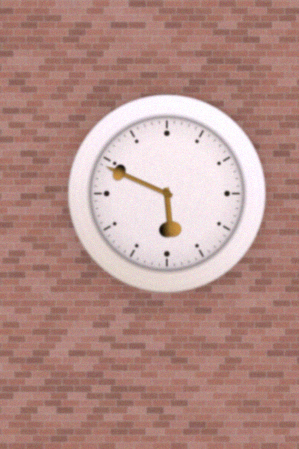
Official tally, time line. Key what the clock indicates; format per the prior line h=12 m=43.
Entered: h=5 m=49
